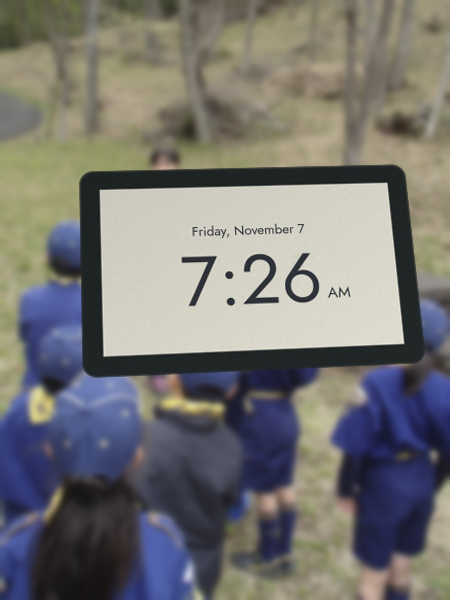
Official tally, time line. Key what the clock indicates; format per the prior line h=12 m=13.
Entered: h=7 m=26
